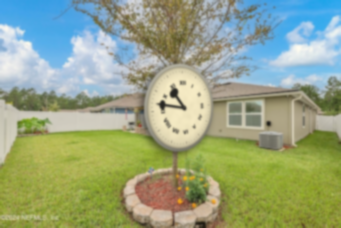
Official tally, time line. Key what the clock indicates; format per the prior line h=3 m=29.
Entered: h=10 m=47
